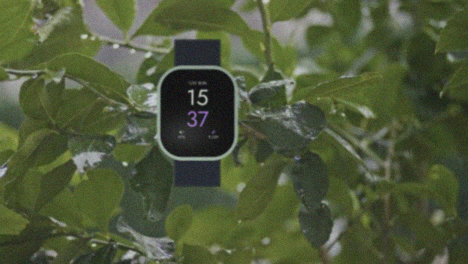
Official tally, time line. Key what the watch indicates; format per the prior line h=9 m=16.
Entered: h=15 m=37
